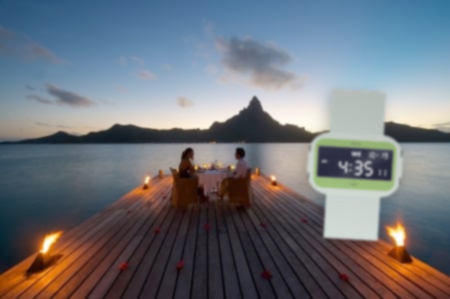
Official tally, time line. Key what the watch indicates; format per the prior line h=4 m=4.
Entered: h=4 m=35
